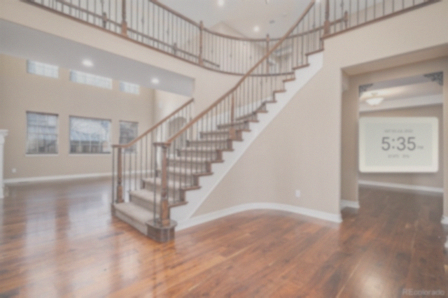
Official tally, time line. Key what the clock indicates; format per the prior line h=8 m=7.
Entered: h=5 m=35
